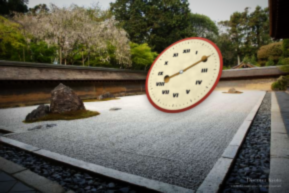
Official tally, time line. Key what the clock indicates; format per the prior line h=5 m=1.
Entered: h=8 m=10
